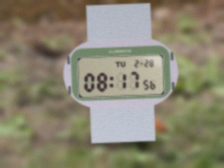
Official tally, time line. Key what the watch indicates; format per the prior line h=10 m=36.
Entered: h=8 m=17
